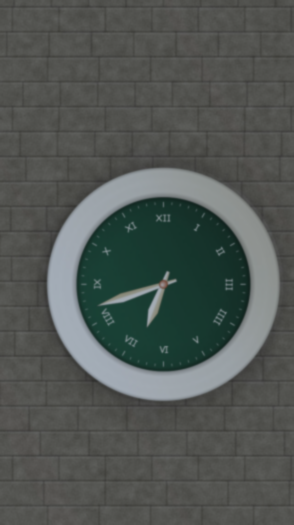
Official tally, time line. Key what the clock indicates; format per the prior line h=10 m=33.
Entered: h=6 m=42
